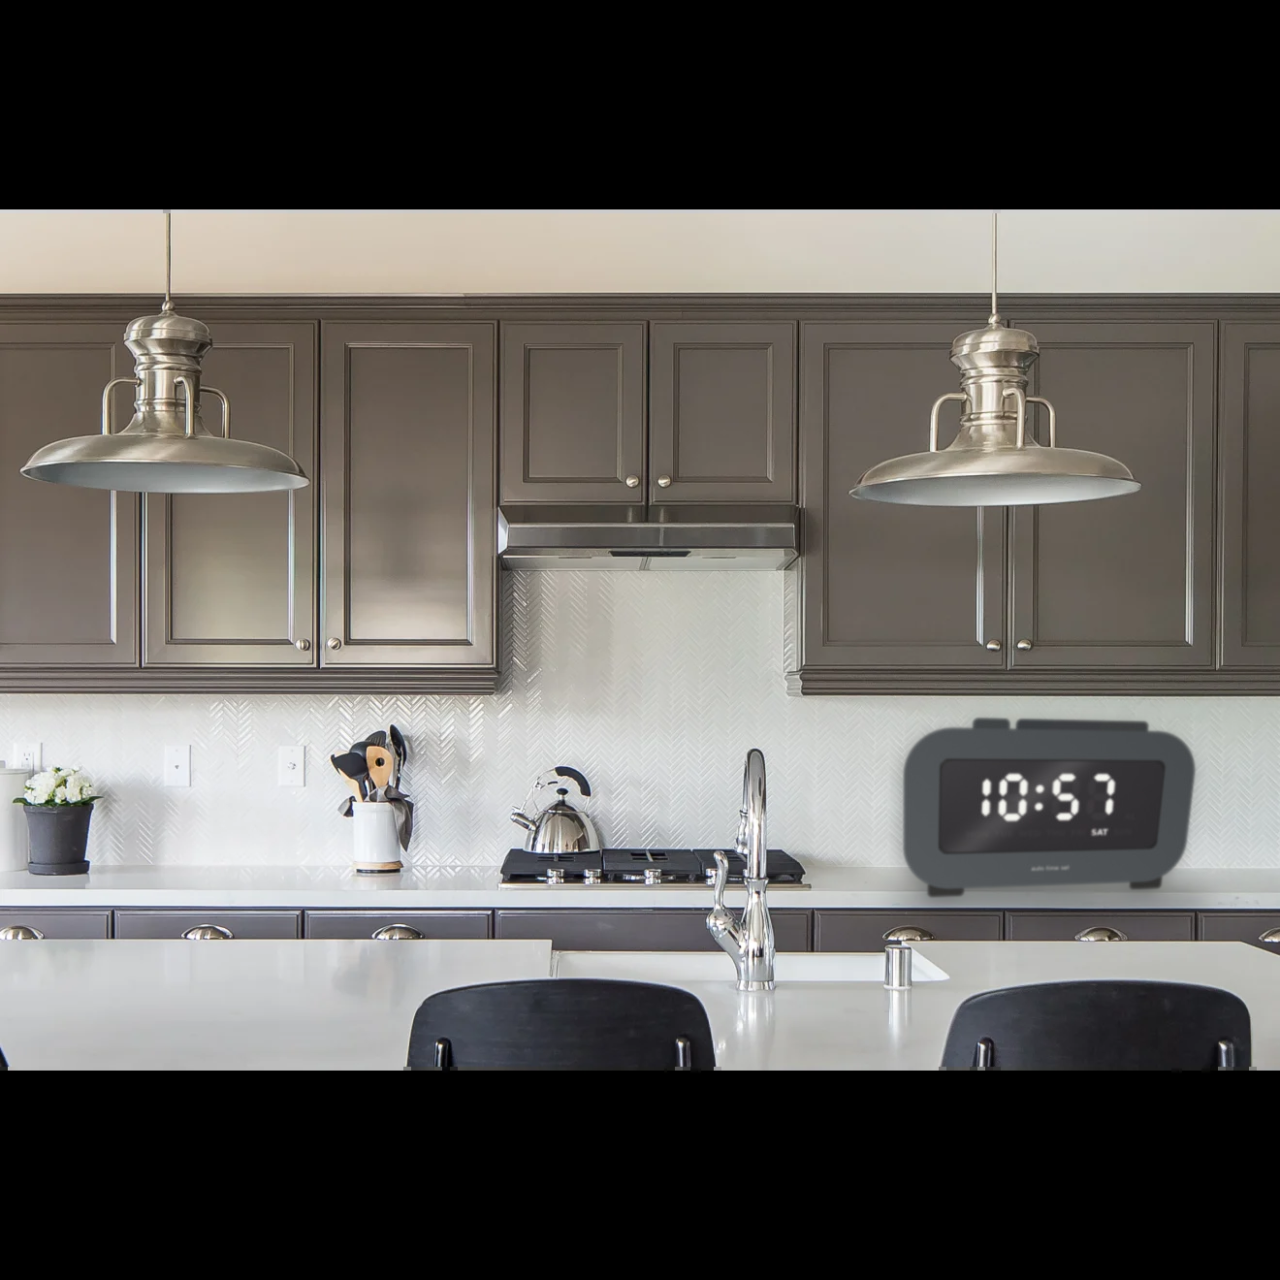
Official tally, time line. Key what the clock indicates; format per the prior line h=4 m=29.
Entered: h=10 m=57
